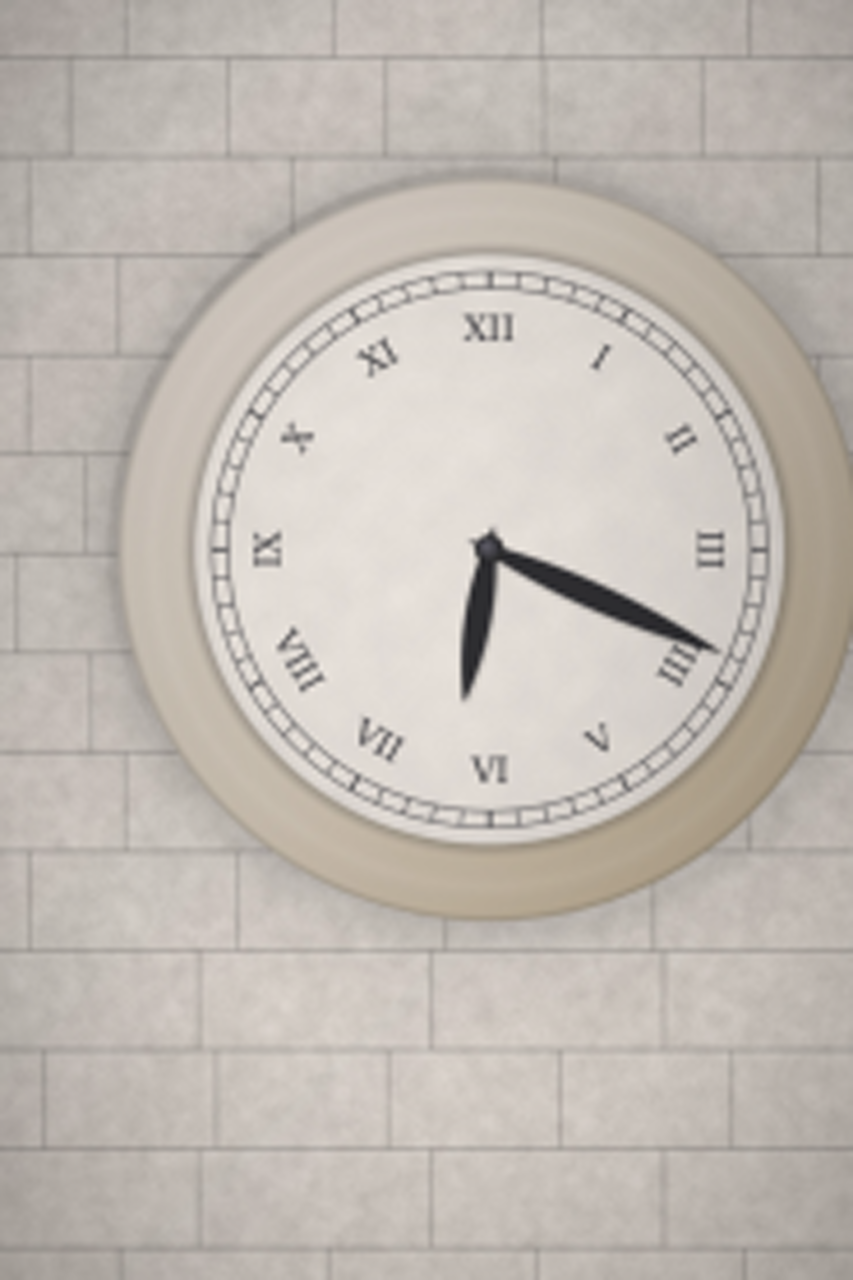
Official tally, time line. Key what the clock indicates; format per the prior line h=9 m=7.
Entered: h=6 m=19
